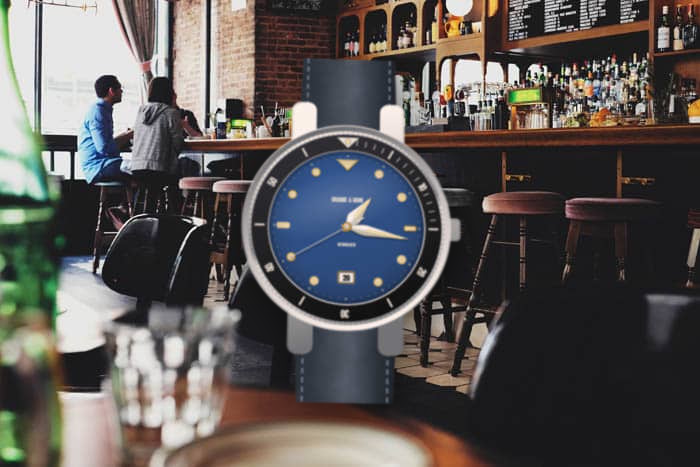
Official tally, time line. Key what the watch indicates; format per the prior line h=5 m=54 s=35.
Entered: h=1 m=16 s=40
